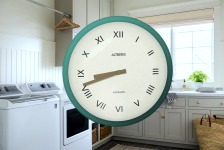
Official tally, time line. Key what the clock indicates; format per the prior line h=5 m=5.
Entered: h=8 m=42
